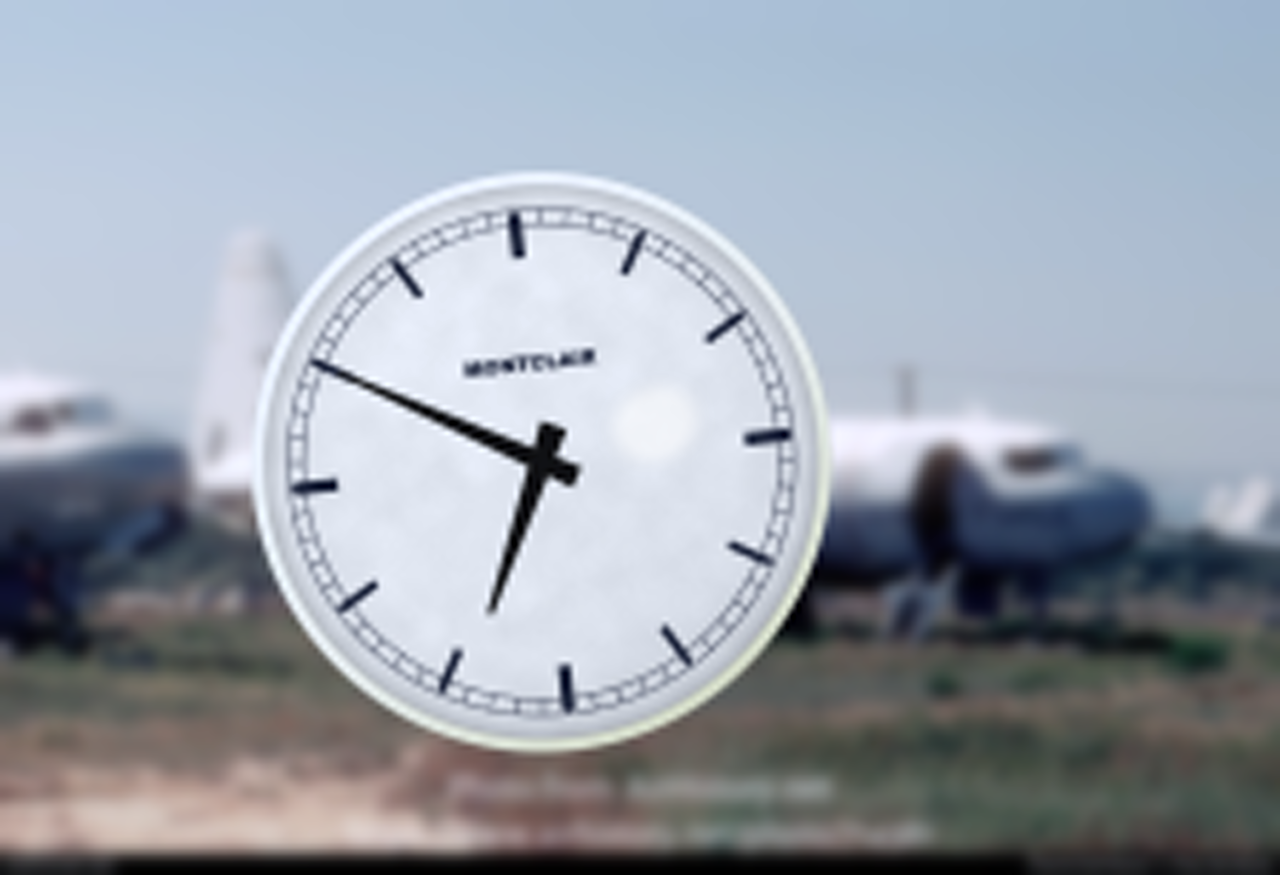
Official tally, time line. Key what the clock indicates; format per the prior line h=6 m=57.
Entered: h=6 m=50
